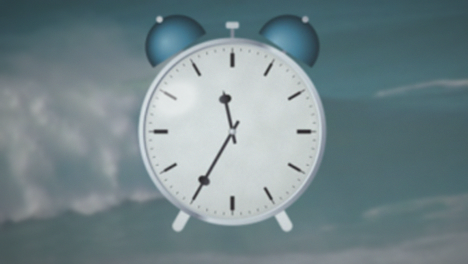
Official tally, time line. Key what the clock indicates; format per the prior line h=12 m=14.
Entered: h=11 m=35
